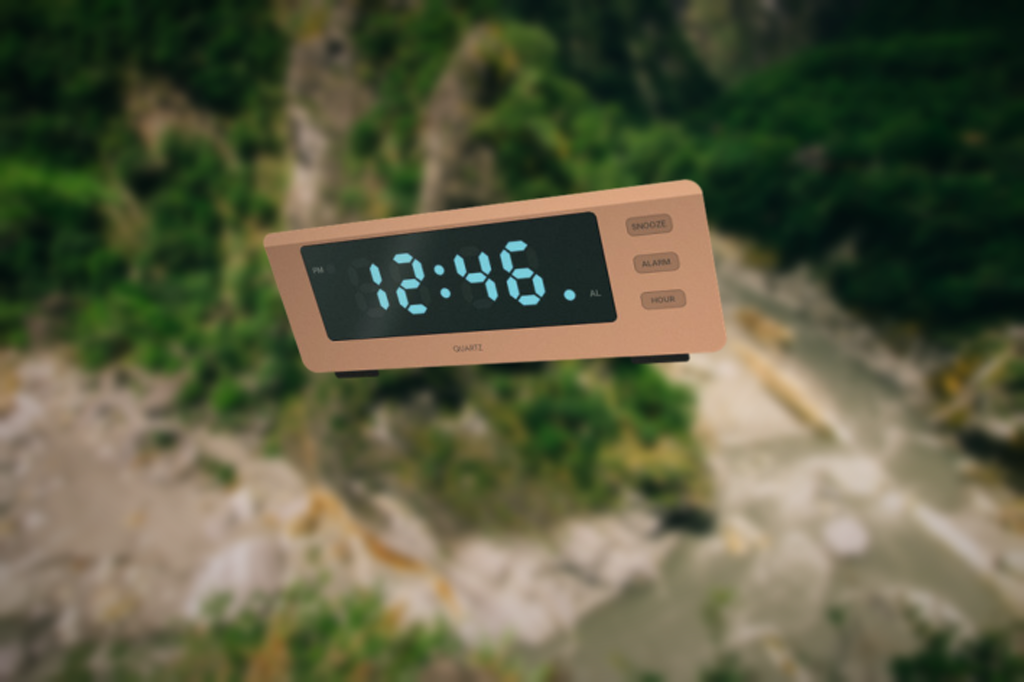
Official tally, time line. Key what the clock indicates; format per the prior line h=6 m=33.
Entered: h=12 m=46
